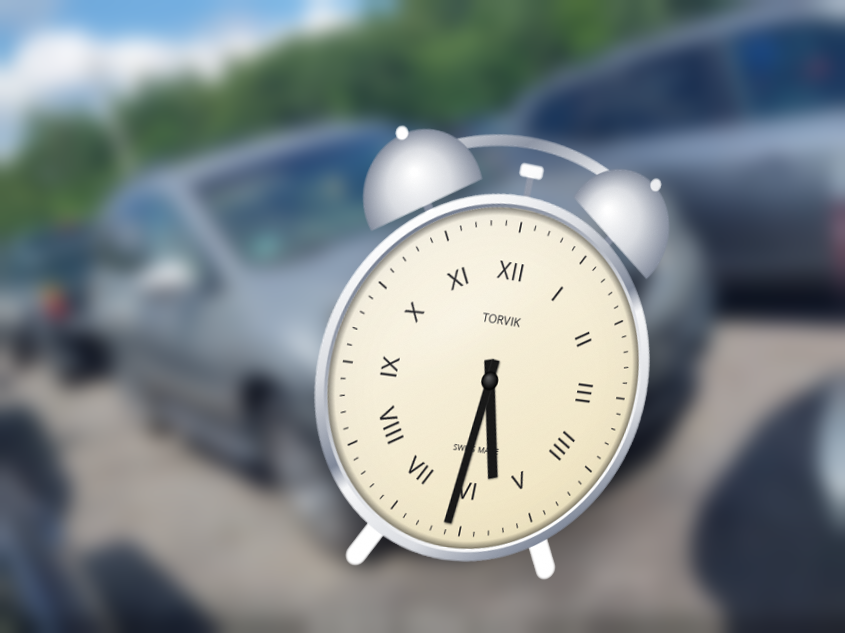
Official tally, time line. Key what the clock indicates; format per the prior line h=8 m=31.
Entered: h=5 m=31
